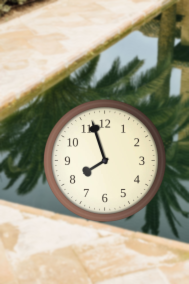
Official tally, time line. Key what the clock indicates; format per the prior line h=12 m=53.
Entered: h=7 m=57
